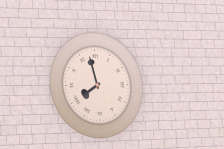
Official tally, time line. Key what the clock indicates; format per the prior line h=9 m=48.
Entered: h=7 m=58
